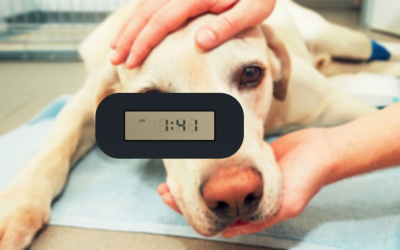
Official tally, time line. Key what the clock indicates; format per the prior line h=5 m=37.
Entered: h=1 m=41
